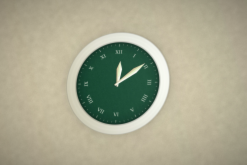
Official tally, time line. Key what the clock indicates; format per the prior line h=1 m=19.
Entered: h=12 m=9
